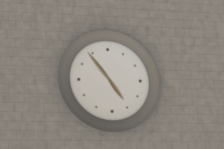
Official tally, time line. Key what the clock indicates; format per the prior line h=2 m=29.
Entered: h=4 m=54
